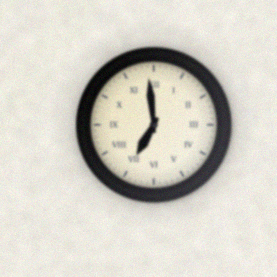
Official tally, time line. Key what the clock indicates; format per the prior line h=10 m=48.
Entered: h=6 m=59
